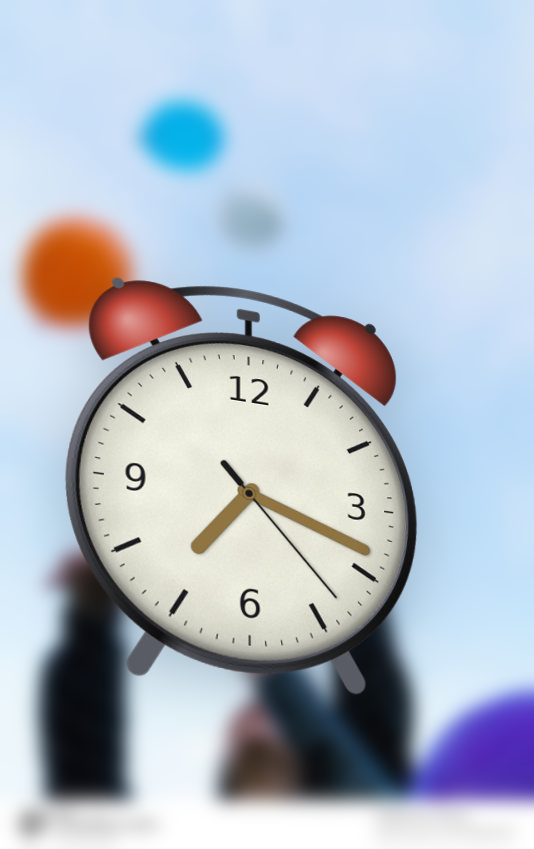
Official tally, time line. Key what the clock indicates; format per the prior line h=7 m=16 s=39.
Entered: h=7 m=18 s=23
